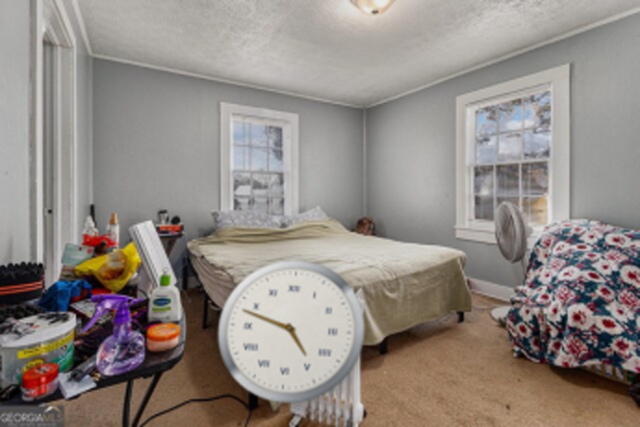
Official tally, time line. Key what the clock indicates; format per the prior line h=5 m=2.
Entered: h=4 m=48
